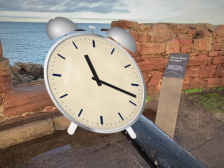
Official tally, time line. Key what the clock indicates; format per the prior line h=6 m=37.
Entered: h=11 m=18
